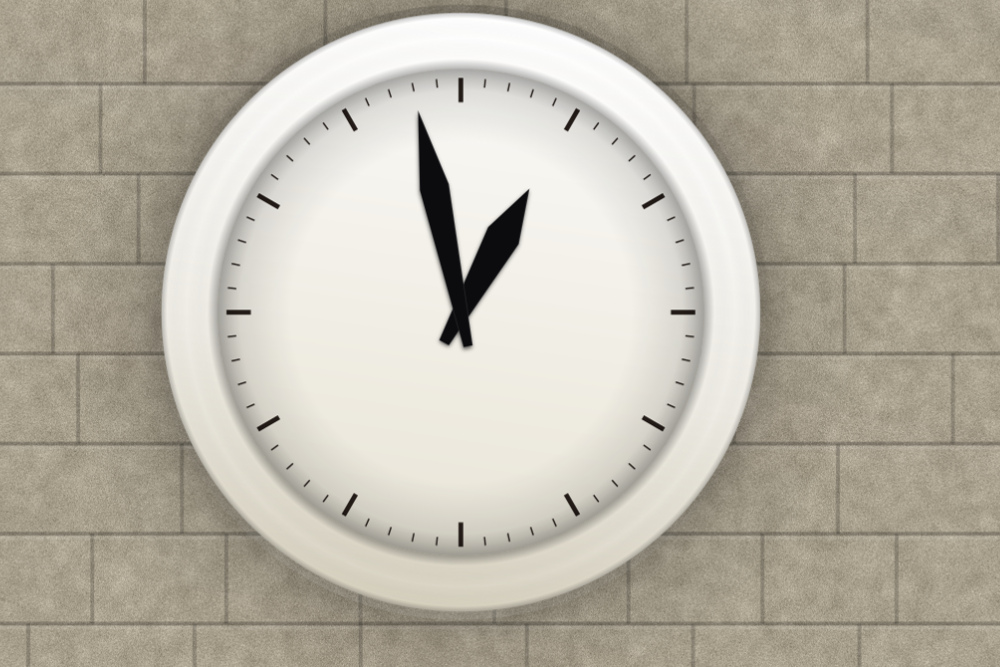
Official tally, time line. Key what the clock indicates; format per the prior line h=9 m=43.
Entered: h=12 m=58
